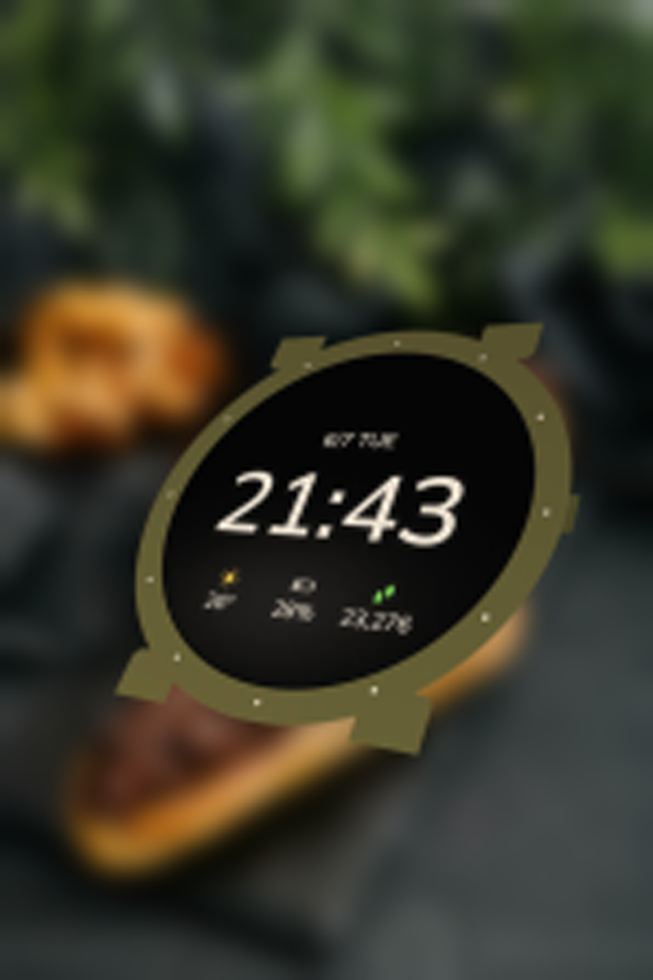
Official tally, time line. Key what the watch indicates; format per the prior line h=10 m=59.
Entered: h=21 m=43
